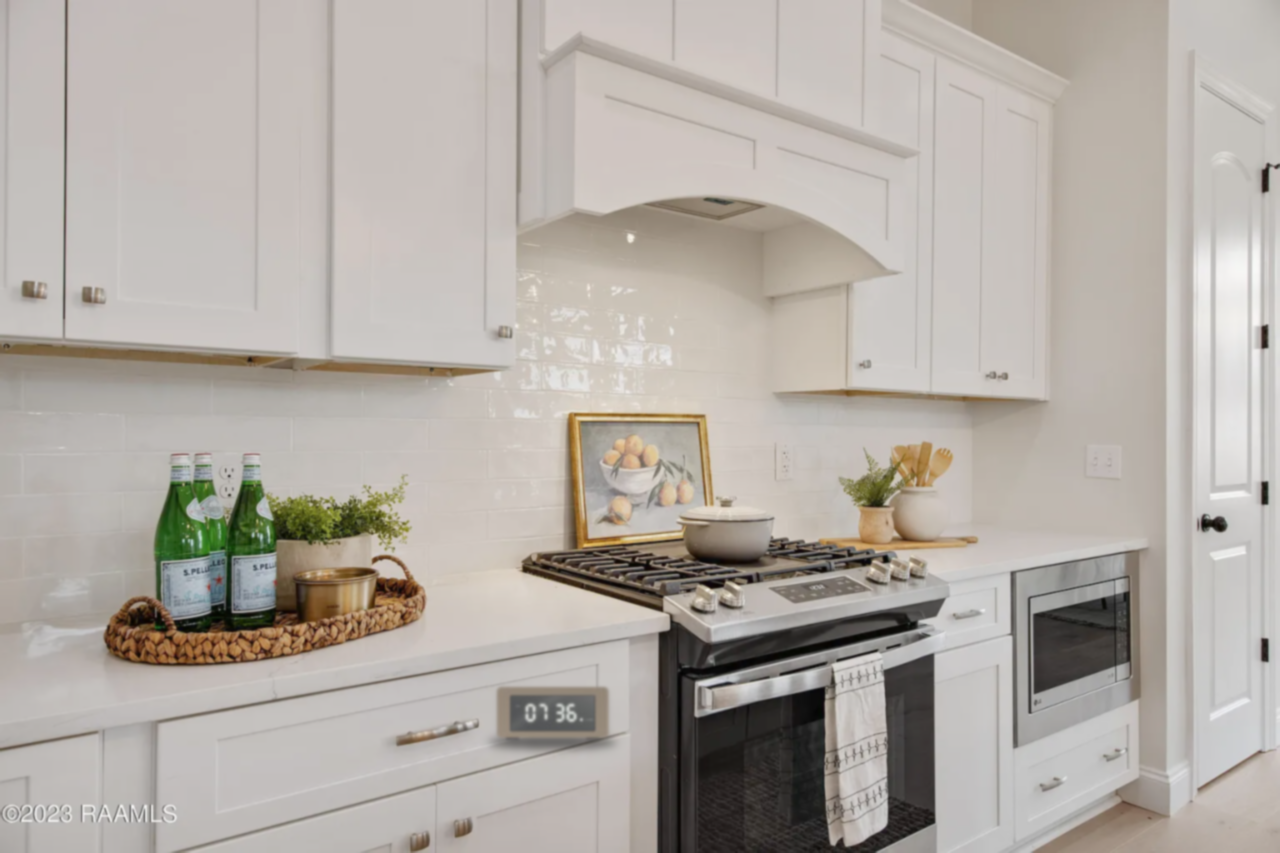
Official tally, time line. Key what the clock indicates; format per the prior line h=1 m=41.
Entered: h=7 m=36
